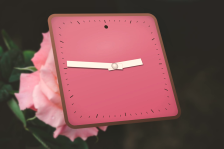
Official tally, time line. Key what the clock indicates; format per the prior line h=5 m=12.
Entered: h=2 m=46
